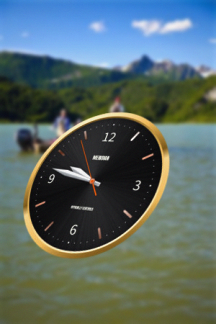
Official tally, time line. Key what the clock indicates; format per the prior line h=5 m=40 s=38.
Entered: h=9 m=46 s=54
